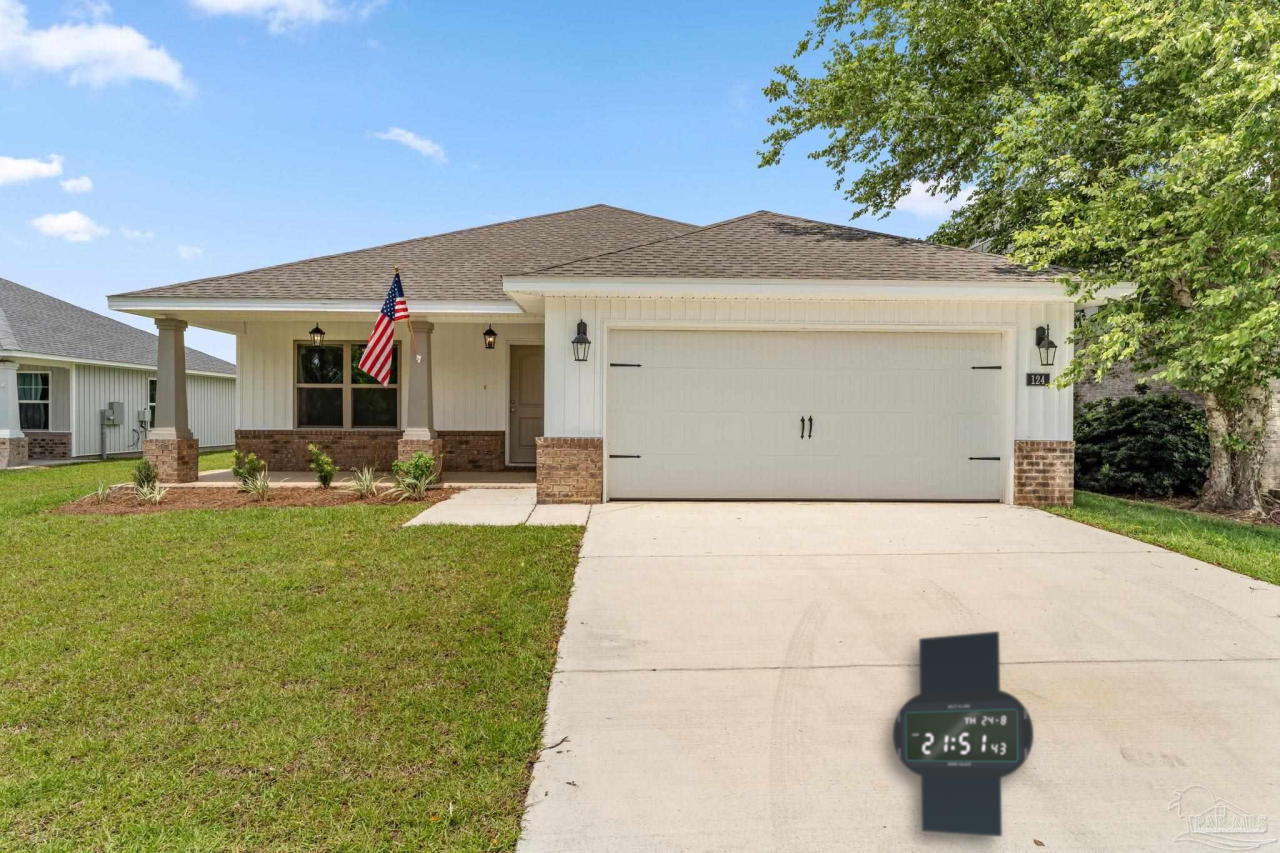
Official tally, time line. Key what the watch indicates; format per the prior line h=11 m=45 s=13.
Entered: h=21 m=51 s=43
